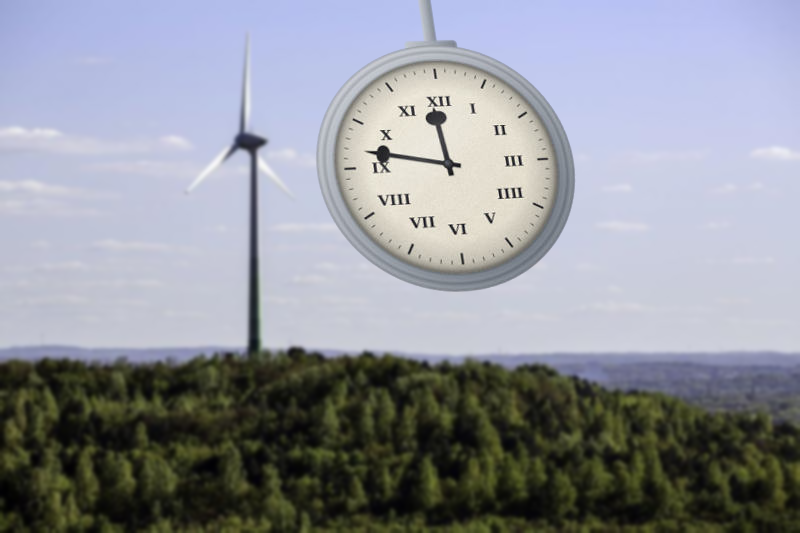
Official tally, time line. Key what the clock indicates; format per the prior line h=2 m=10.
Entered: h=11 m=47
